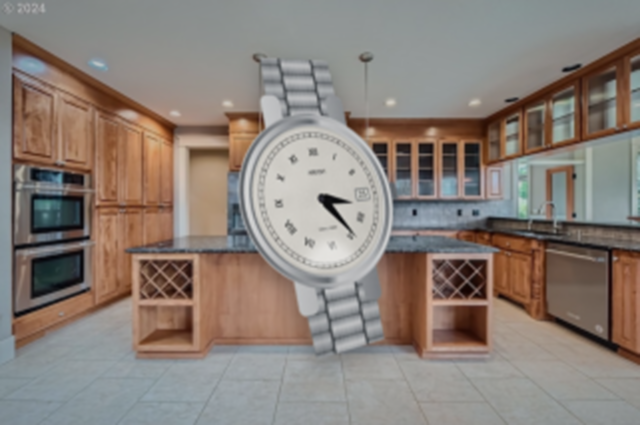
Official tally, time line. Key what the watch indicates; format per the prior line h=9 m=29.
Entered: h=3 m=24
